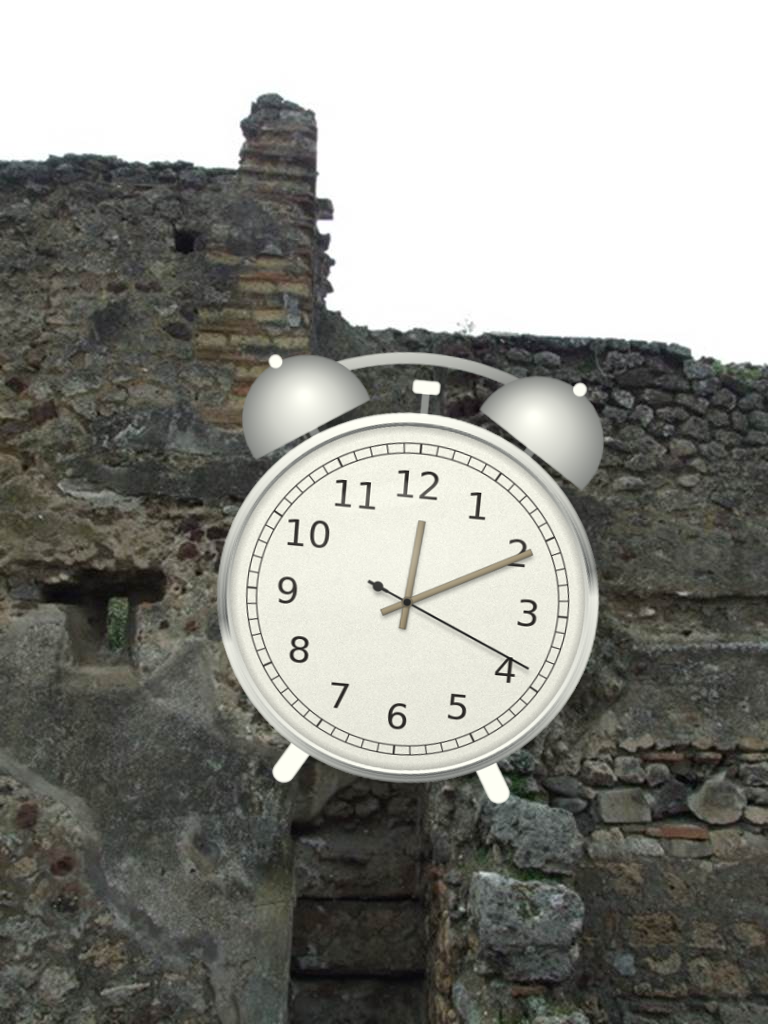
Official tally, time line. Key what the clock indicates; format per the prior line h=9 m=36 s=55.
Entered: h=12 m=10 s=19
